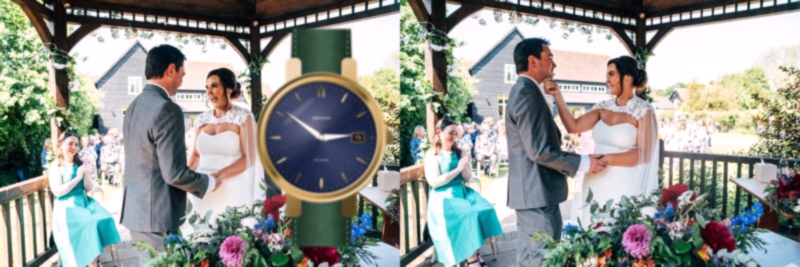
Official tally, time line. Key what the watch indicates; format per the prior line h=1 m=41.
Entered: h=2 m=51
